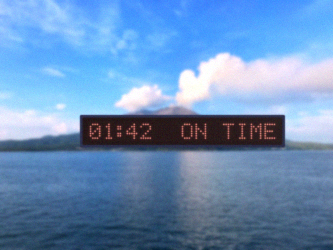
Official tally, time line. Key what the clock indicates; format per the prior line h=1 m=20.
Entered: h=1 m=42
